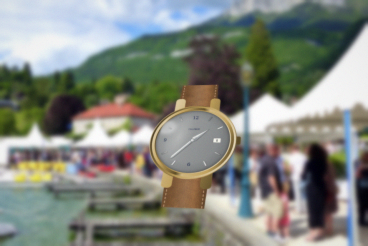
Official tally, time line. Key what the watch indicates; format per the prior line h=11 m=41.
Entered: h=1 m=37
